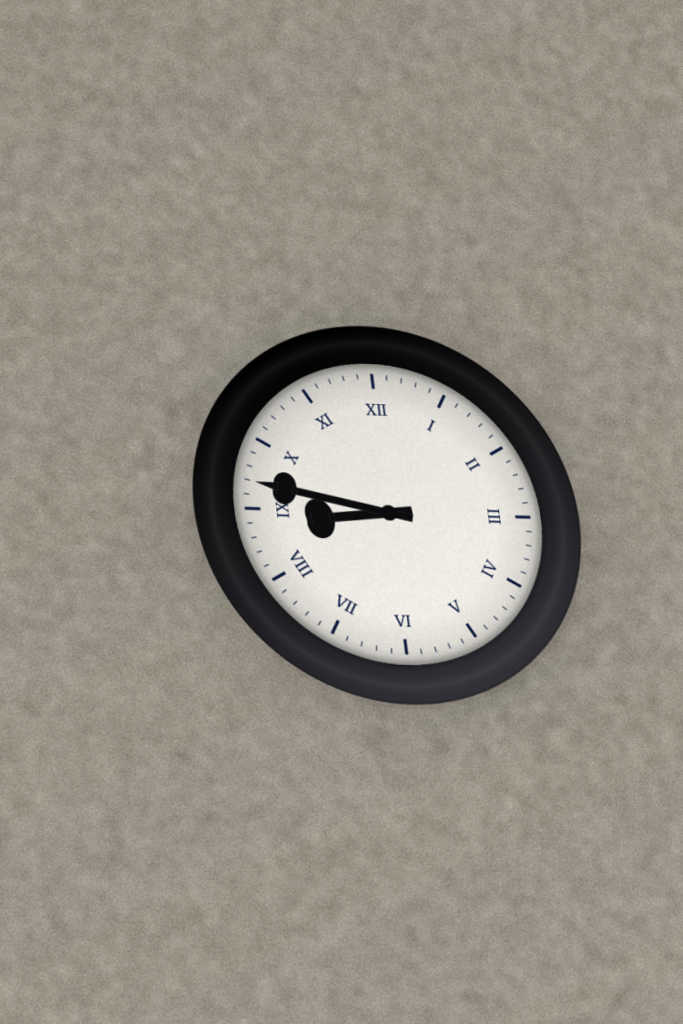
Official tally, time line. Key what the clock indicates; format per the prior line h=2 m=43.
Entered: h=8 m=47
